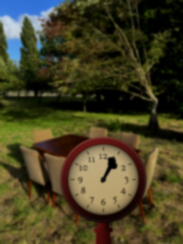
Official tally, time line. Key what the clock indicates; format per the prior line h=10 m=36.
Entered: h=1 m=4
